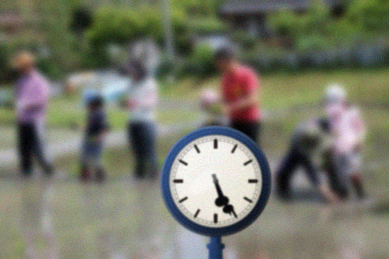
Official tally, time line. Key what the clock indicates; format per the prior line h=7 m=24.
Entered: h=5 m=26
